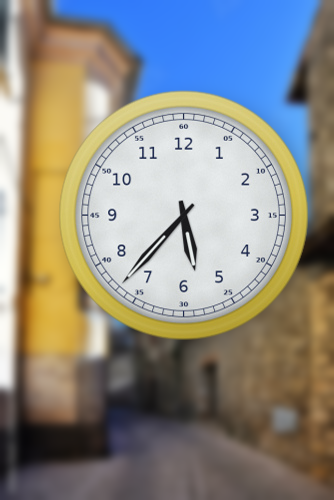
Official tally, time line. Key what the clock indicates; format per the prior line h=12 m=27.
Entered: h=5 m=37
